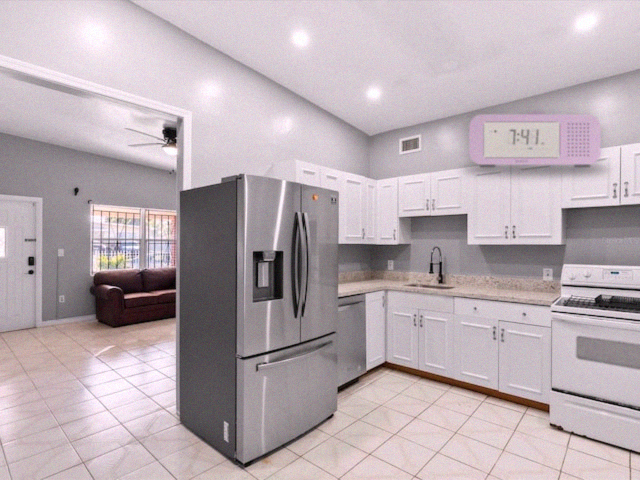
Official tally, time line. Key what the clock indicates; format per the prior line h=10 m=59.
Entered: h=7 m=41
